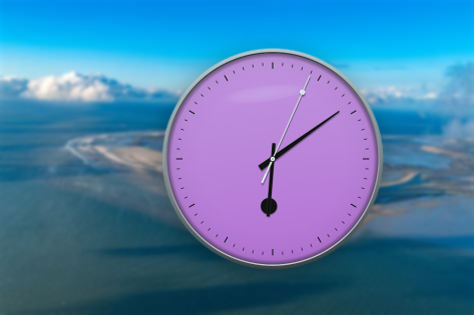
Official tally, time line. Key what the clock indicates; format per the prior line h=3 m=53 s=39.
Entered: h=6 m=9 s=4
